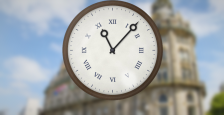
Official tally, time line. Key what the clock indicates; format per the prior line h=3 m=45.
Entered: h=11 m=7
